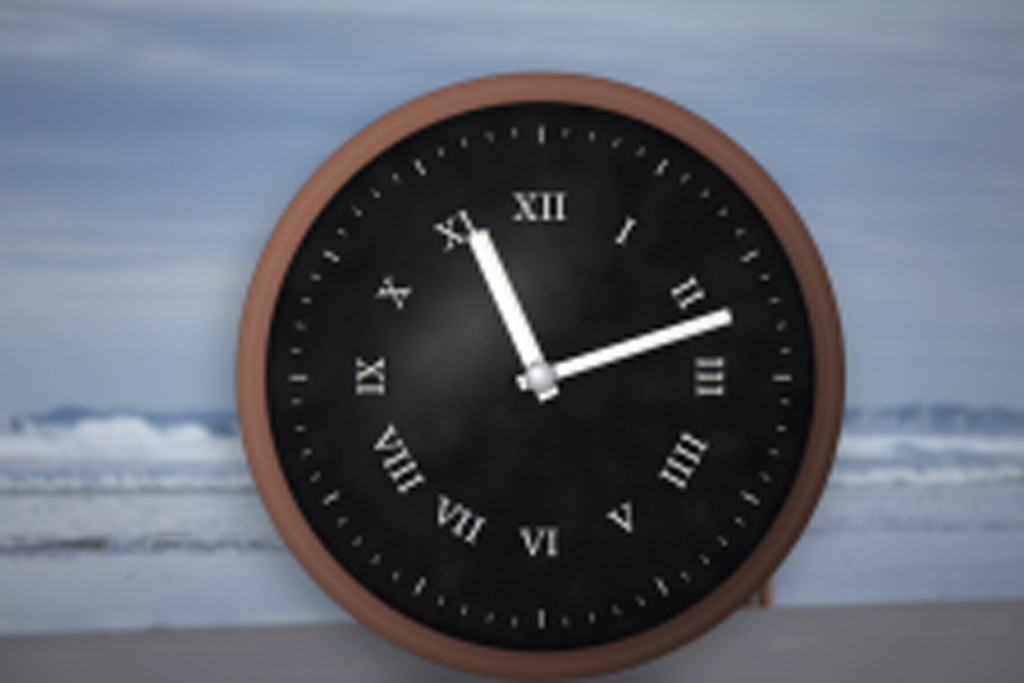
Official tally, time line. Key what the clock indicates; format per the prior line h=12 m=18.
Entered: h=11 m=12
